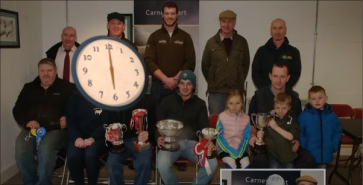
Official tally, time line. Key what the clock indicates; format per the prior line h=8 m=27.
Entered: h=6 m=0
